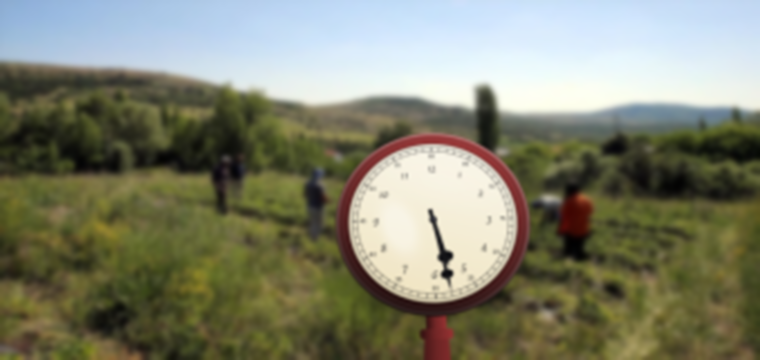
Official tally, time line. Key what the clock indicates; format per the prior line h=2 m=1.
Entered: h=5 m=28
